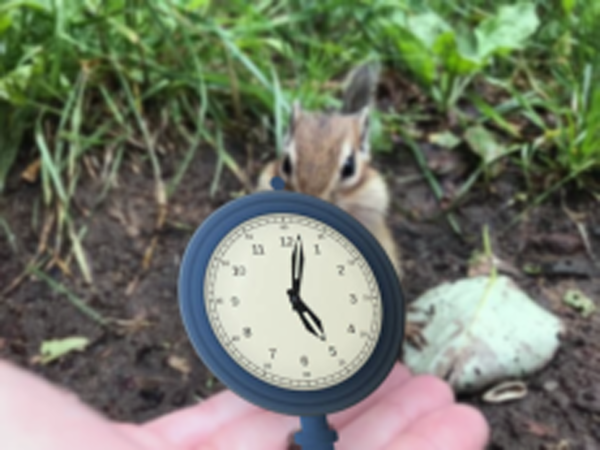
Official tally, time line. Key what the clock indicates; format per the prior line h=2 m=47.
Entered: h=5 m=2
